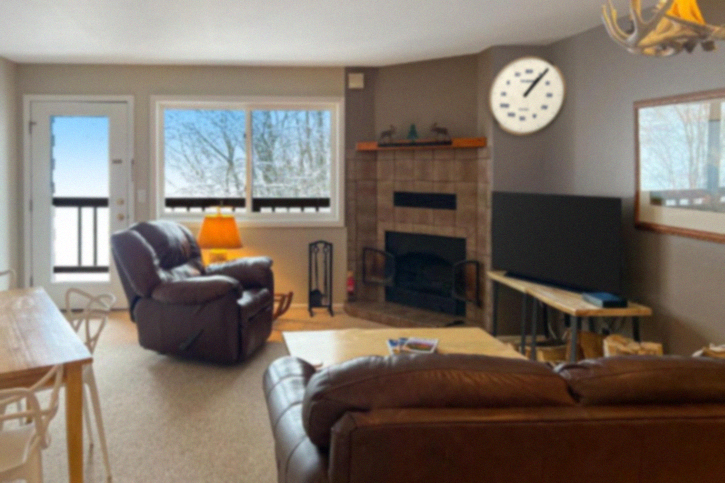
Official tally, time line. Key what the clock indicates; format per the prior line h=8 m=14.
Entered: h=1 m=6
